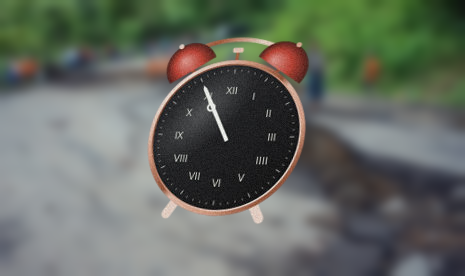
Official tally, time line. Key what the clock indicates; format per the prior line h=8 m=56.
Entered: h=10 m=55
